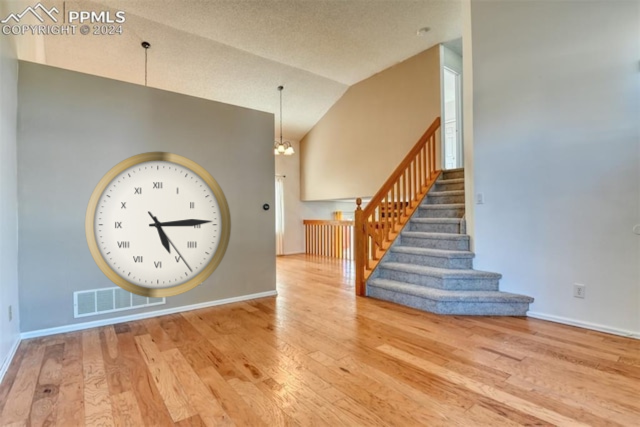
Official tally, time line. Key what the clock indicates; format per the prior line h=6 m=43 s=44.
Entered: h=5 m=14 s=24
